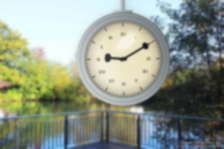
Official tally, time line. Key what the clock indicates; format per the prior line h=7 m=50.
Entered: h=9 m=10
